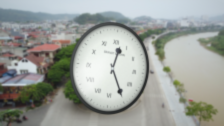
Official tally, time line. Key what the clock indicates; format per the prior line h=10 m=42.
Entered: h=12 m=25
